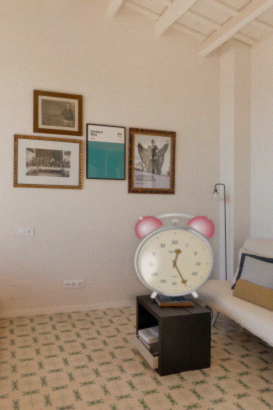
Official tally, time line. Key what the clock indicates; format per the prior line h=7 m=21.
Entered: h=12 m=26
